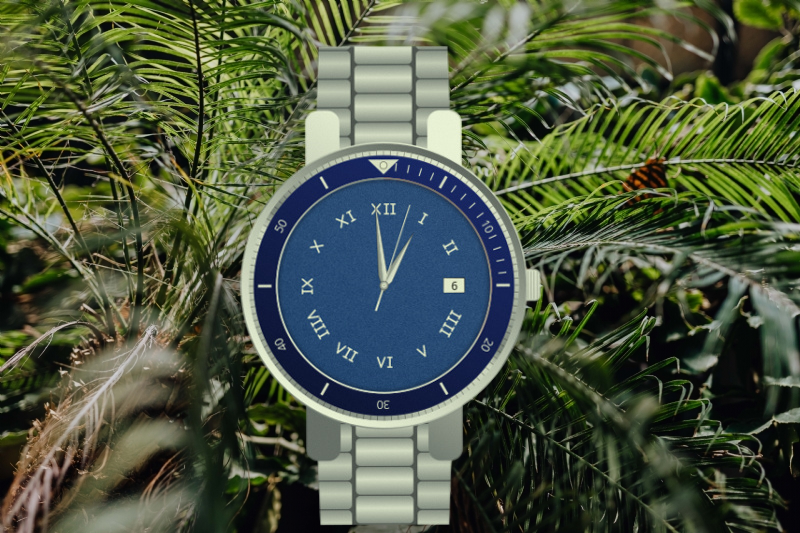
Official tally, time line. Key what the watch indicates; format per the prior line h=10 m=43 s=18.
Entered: h=12 m=59 s=3
